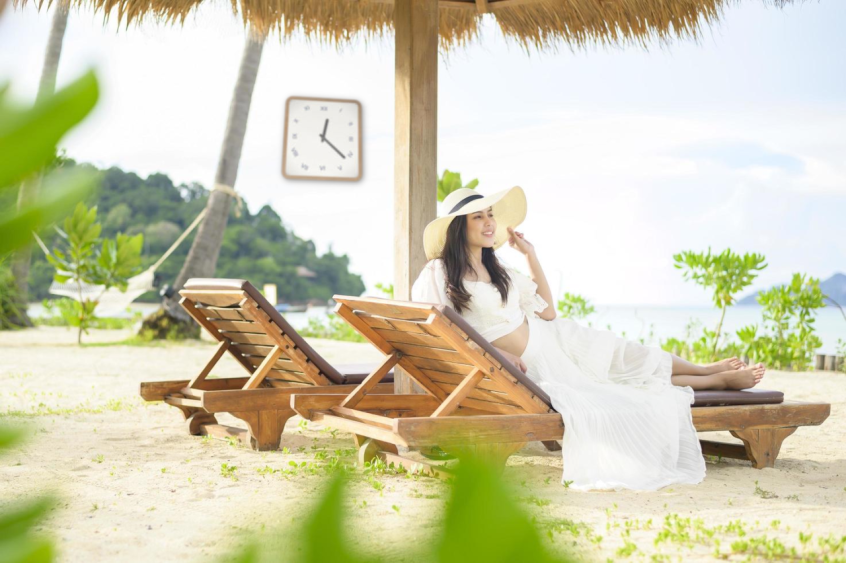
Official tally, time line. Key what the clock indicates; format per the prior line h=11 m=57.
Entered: h=12 m=22
